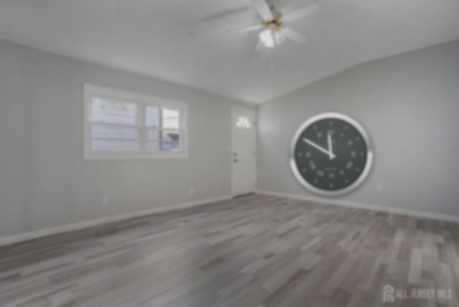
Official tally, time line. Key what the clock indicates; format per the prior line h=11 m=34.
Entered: h=11 m=50
